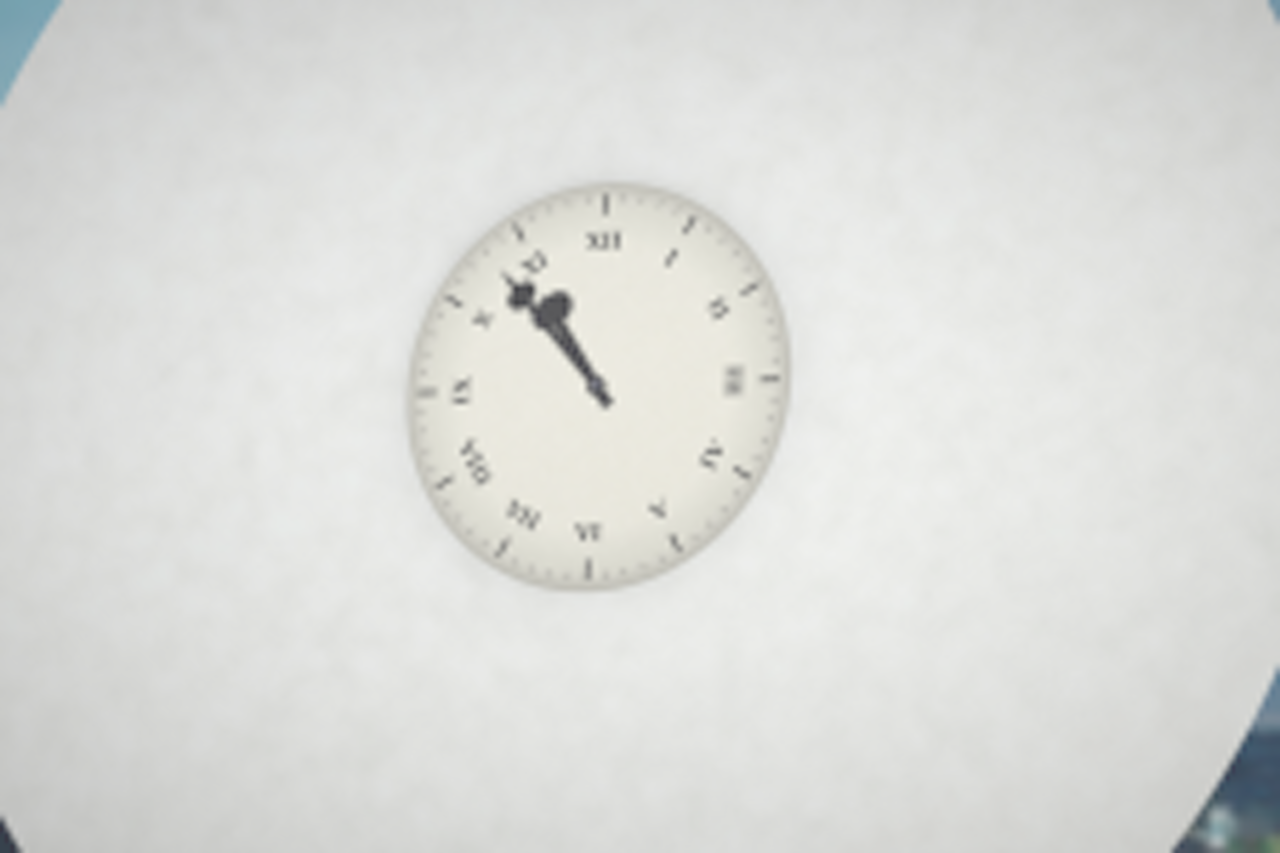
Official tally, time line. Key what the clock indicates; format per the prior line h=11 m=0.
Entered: h=10 m=53
